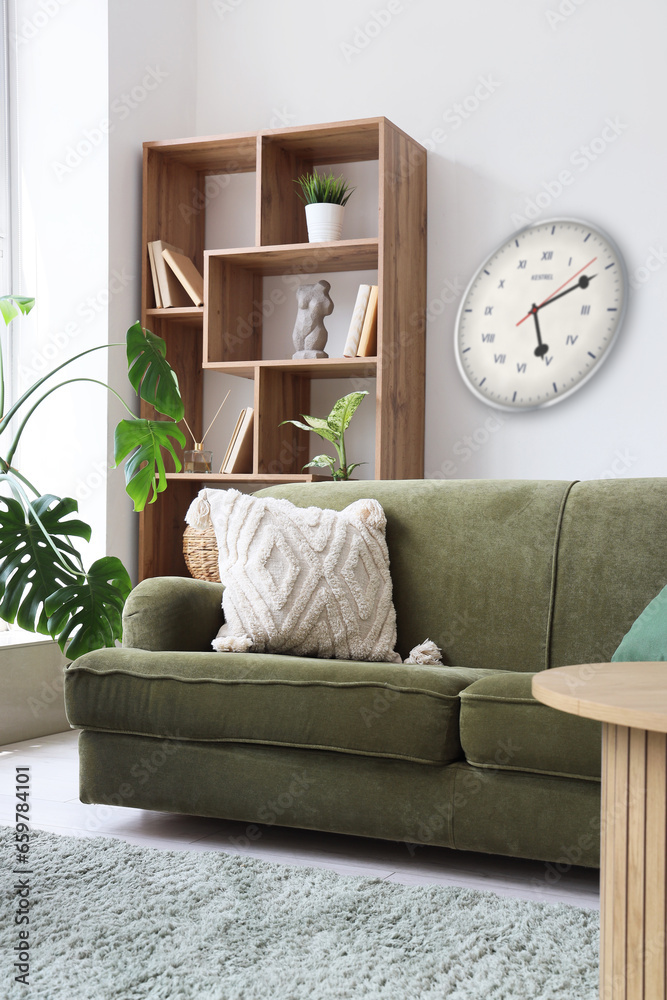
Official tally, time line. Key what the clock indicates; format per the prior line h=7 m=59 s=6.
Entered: h=5 m=10 s=8
